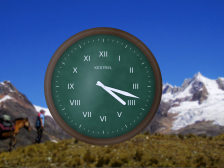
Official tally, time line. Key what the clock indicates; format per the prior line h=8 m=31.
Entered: h=4 m=18
